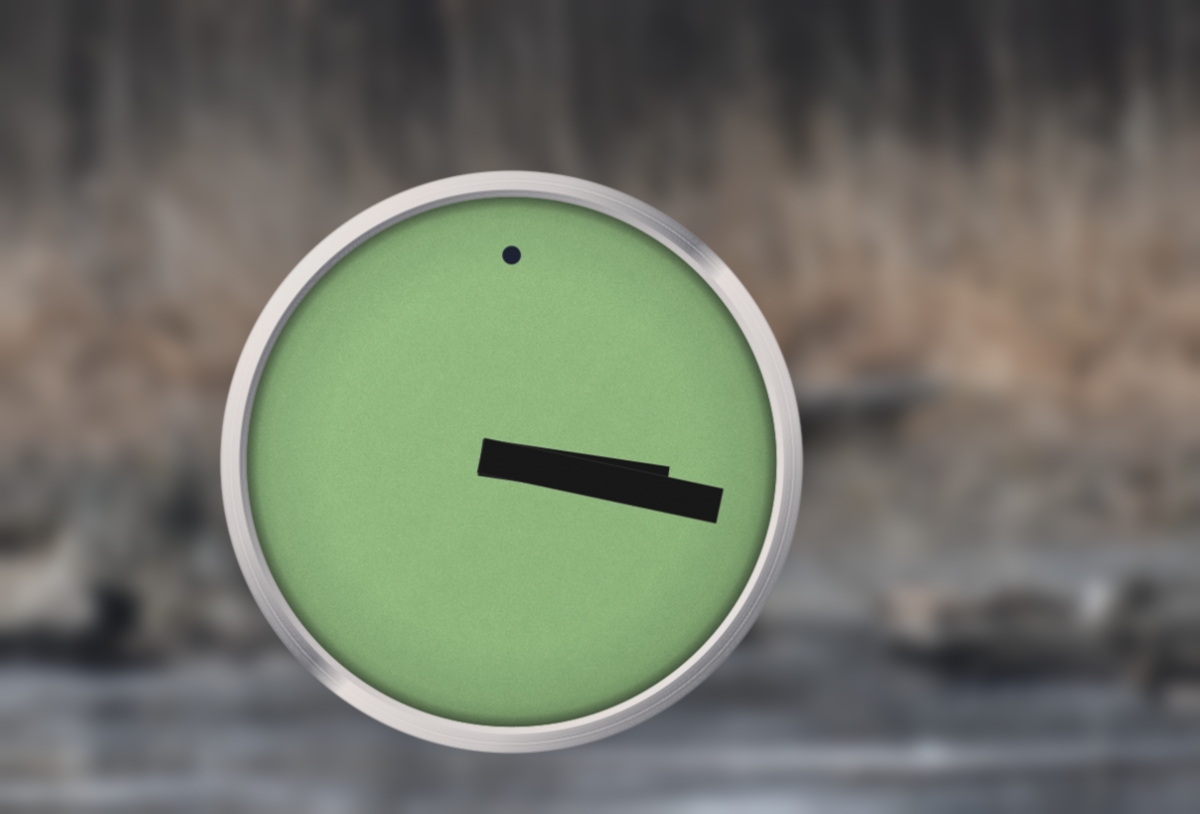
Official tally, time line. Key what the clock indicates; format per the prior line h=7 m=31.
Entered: h=3 m=17
